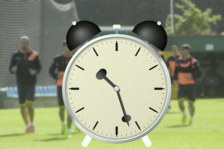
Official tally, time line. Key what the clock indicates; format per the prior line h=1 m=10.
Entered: h=10 m=27
